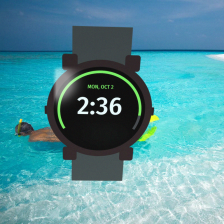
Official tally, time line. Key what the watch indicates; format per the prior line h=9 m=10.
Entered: h=2 m=36
